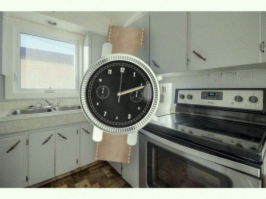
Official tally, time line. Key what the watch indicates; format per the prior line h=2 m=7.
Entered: h=2 m=11
